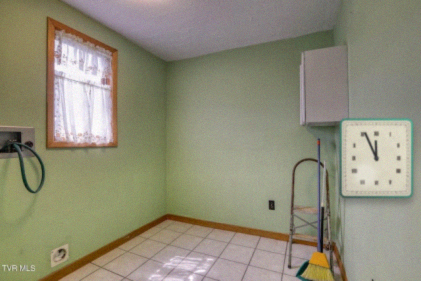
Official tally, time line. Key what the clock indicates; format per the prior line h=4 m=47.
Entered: h=11 m=56
